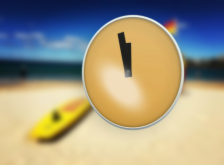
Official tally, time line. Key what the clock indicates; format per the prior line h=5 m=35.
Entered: h=11 m=58
